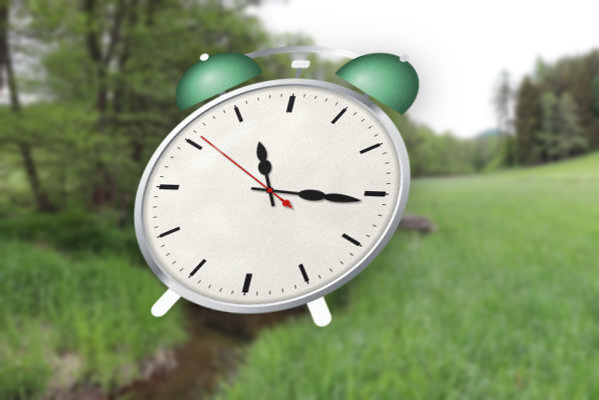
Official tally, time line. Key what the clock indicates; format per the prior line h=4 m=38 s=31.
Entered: h=11 m=15 s=51
